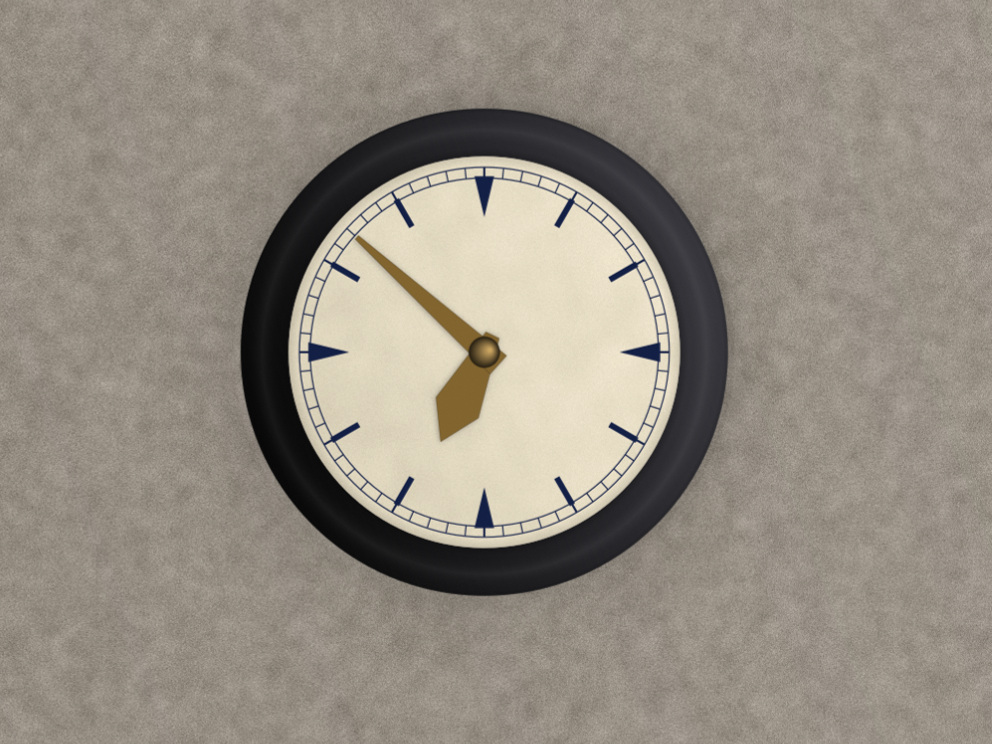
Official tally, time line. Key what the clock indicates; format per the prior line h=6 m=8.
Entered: h=6 m=52
